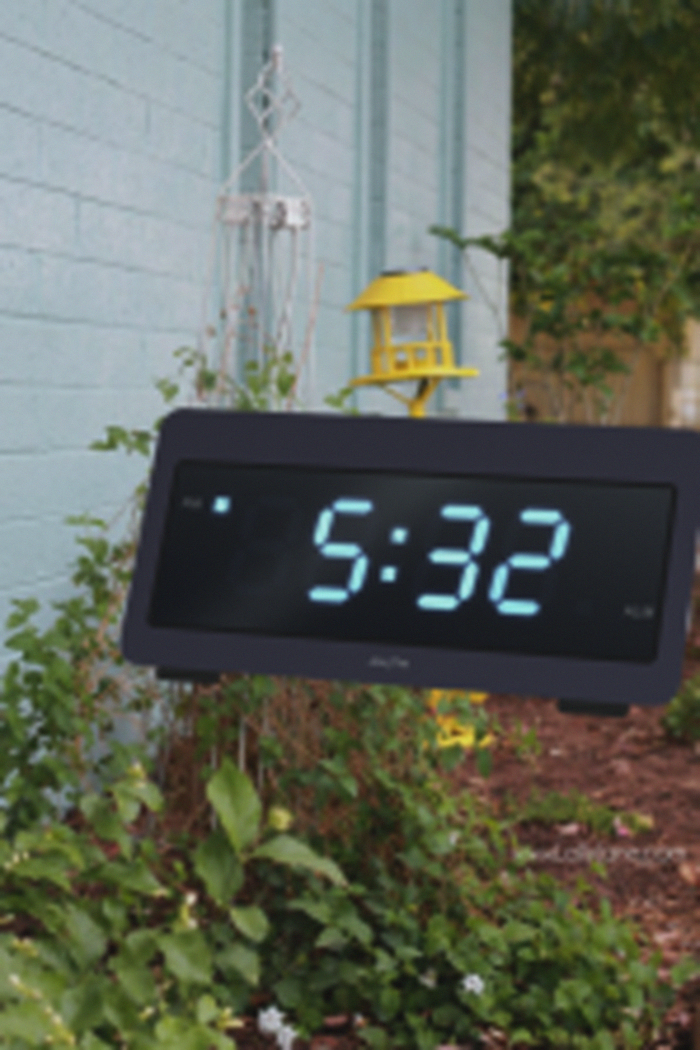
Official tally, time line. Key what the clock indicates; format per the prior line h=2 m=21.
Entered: h=5 m=32
